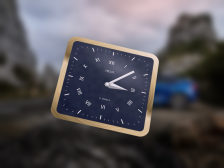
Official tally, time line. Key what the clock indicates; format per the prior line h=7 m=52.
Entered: h=3 m=8
